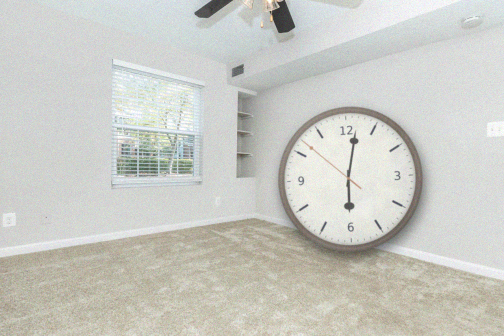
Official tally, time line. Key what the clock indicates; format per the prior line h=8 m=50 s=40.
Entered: h=6 m=1 s=52
